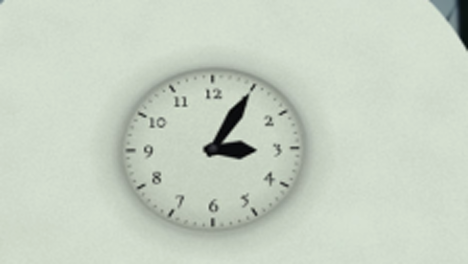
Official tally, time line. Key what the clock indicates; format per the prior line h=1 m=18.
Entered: h=3 m=5
